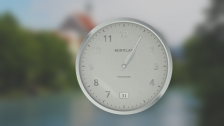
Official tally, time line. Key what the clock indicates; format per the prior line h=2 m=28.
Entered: h=1 m=5
